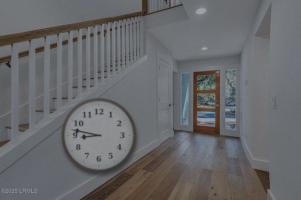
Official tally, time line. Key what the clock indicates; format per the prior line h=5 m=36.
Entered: h=8 m=47
